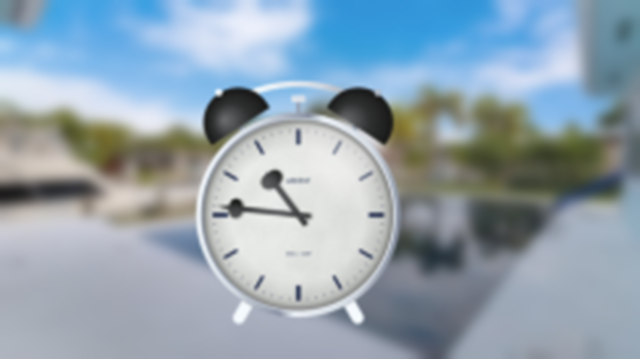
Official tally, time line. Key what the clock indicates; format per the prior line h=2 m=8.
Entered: h=10 m=46
